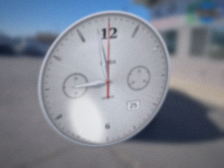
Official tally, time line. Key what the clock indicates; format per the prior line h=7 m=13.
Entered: h=8 m=58
